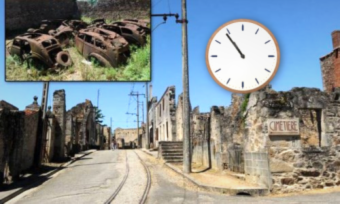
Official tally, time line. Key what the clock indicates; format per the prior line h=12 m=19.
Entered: h=10 m=54
